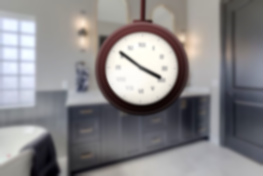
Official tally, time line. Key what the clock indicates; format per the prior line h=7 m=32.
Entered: h=3 m=51
